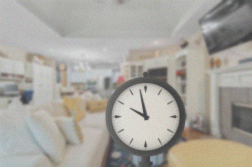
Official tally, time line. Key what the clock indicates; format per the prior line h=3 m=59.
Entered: h=9 m=58
